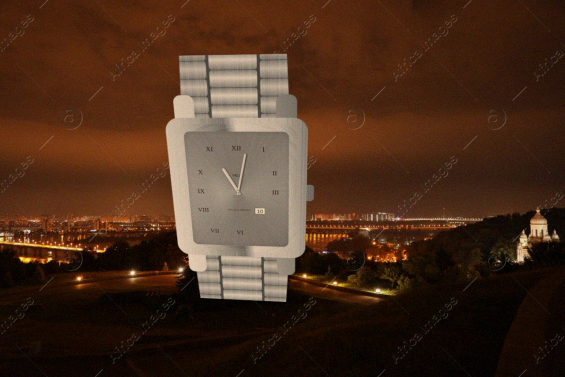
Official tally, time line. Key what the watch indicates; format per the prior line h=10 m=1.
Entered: h=11 m=2
